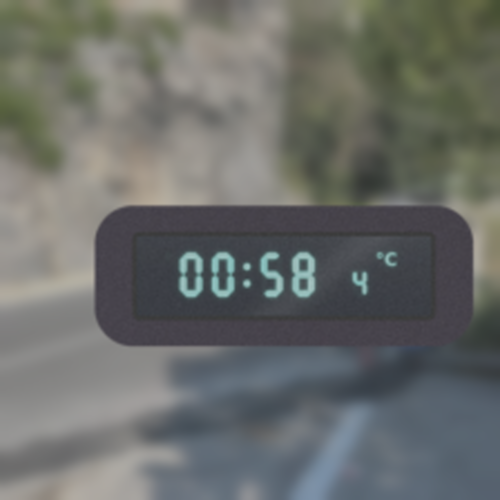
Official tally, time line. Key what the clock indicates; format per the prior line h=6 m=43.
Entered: h=0 m=58
